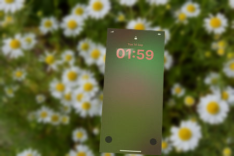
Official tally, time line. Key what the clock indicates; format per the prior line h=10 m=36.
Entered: h=1 m=59
